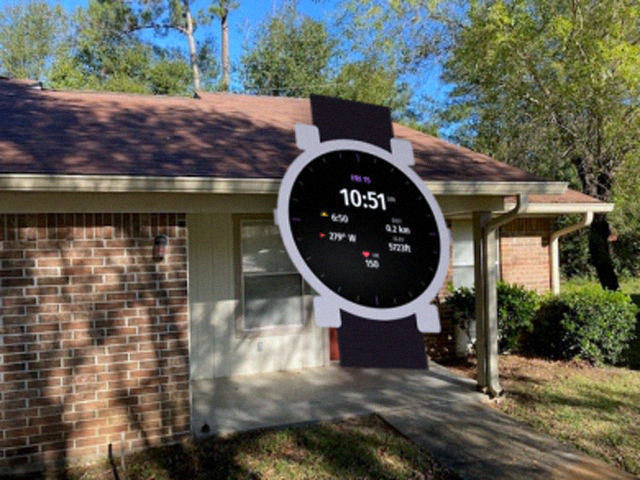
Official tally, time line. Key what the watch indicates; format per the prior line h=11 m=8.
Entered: h=10 m=51
